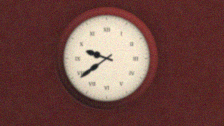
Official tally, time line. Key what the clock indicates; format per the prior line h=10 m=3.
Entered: h=9 m=39
